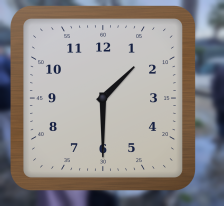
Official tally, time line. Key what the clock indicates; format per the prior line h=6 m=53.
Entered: h=1 m=30
